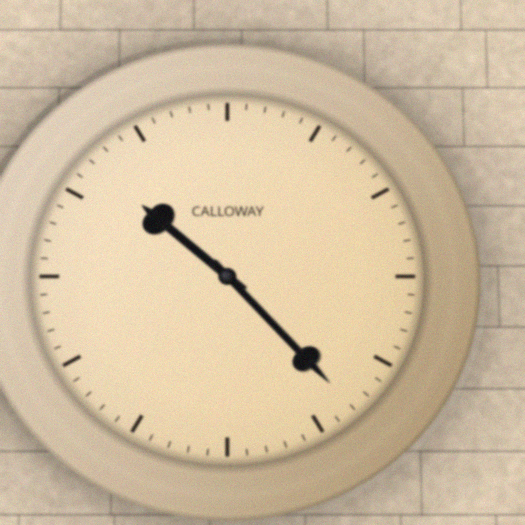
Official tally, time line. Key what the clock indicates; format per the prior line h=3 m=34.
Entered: h=10 m=23
